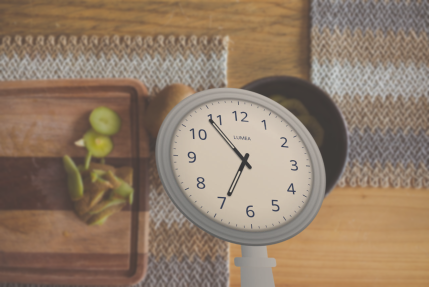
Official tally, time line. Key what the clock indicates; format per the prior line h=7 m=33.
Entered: h=6 m=54
